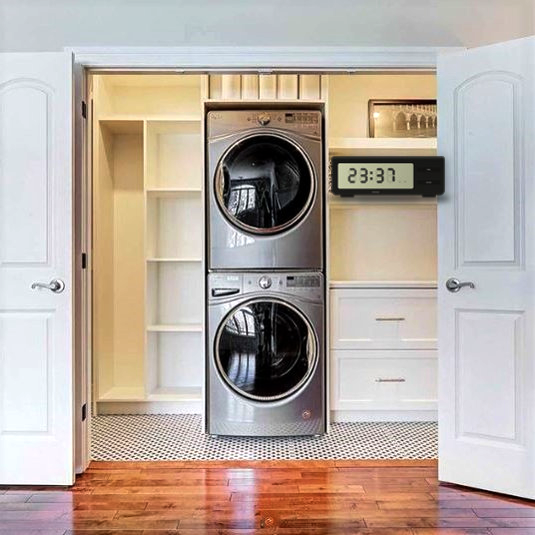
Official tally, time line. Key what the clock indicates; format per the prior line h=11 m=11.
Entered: h=23 m=37
